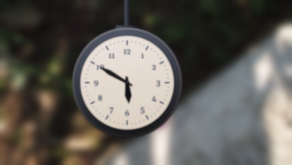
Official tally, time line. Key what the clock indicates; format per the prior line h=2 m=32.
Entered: h=5 m=50
